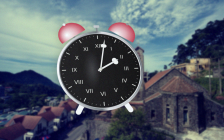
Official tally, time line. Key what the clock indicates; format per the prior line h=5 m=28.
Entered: h=2 m=2
